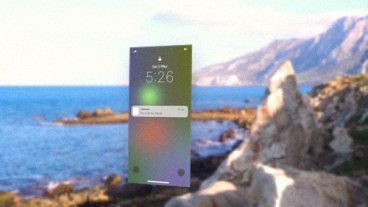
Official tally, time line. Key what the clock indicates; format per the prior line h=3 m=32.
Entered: h=5 m=26
